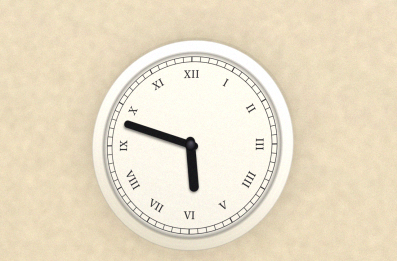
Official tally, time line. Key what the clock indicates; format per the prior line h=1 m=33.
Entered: h=5 m=48
